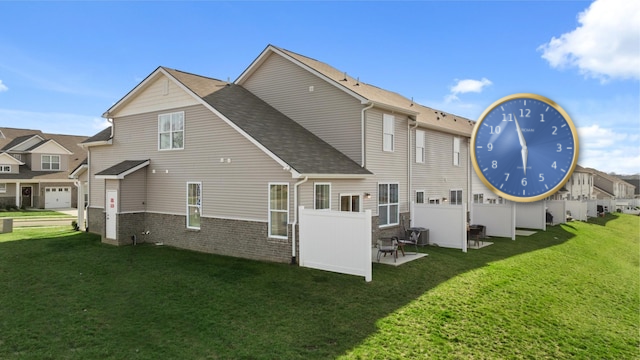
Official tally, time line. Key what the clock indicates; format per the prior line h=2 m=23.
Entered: h=5 m=57
